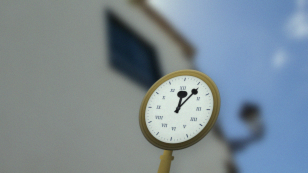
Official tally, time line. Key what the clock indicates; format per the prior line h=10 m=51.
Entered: h=12 m=6
